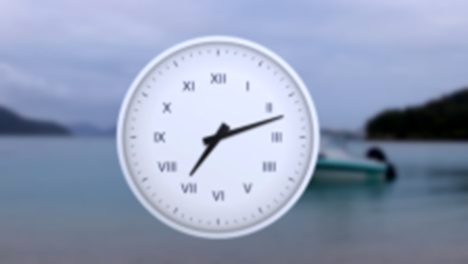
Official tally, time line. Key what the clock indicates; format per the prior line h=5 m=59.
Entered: h=7 m=12
